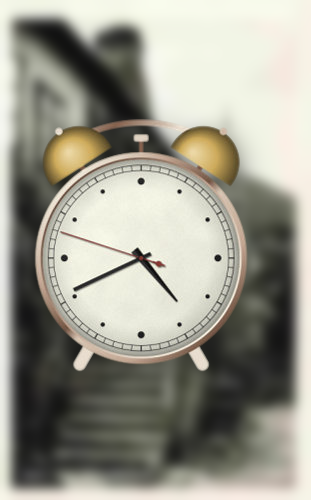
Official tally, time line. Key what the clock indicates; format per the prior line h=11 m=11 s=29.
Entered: h=4 m=40 s=48
